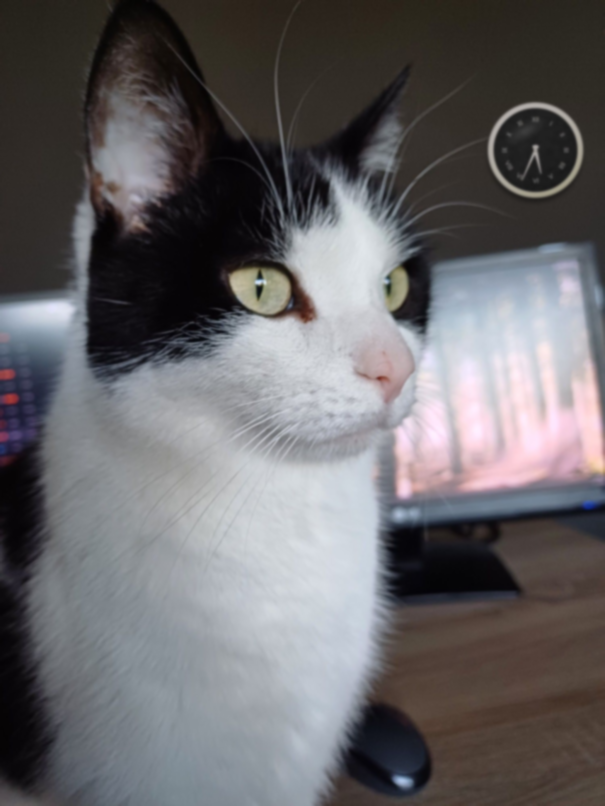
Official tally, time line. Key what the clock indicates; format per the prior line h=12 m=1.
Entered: h=5 m=34
